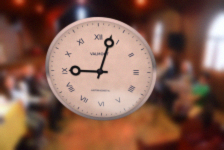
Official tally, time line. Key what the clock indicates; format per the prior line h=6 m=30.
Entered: h=9 m=3
